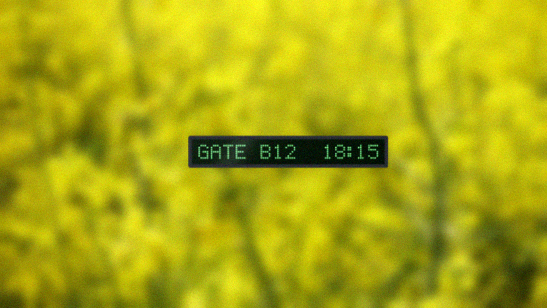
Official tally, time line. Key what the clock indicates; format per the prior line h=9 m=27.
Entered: h=18 m=15
